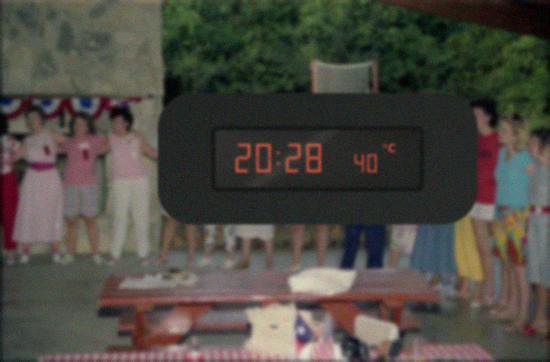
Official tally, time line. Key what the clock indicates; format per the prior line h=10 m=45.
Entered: h=20 m=28
